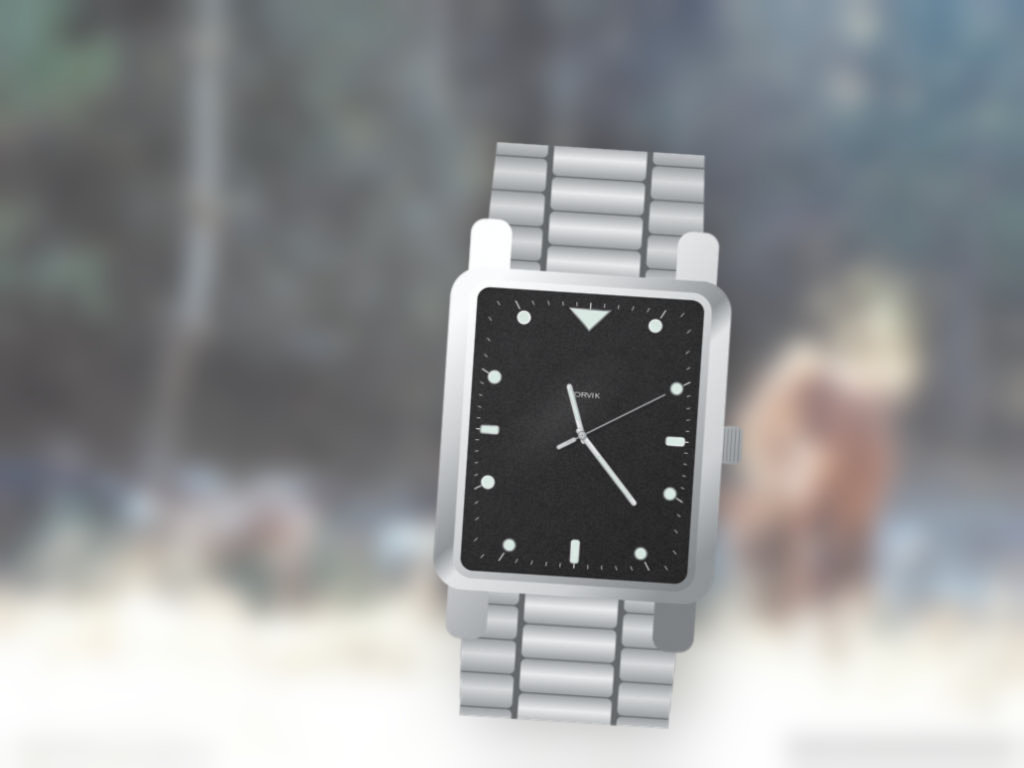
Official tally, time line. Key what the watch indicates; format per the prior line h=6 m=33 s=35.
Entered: h=11 m=23 s=10
